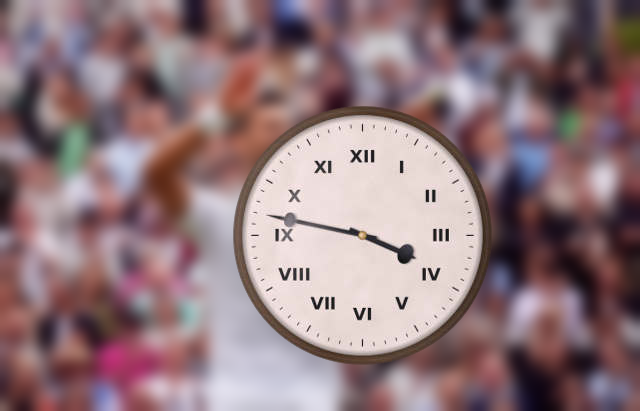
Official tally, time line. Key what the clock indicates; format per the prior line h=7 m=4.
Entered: h=3 m=47
